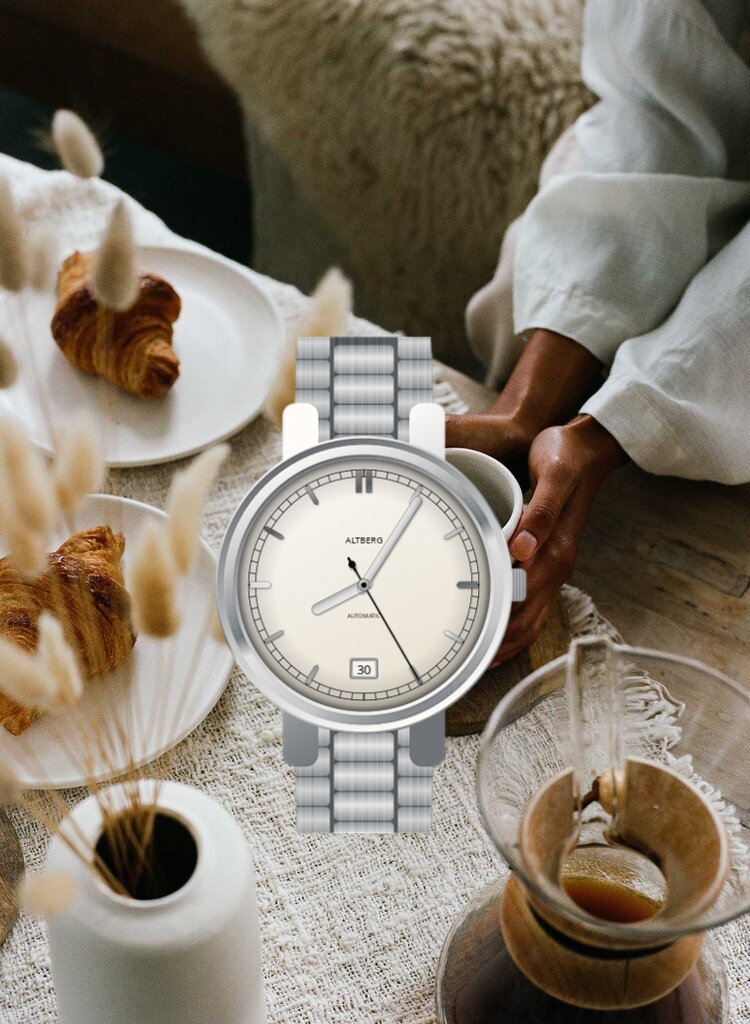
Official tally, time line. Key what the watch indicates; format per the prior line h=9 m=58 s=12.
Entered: h=8 m=5 s=25
